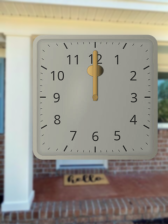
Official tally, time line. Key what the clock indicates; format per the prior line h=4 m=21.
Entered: h=12 m=0
